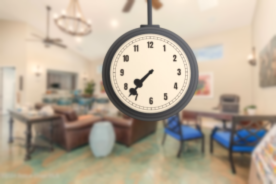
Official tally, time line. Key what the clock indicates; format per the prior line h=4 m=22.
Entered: h=7 m=37
